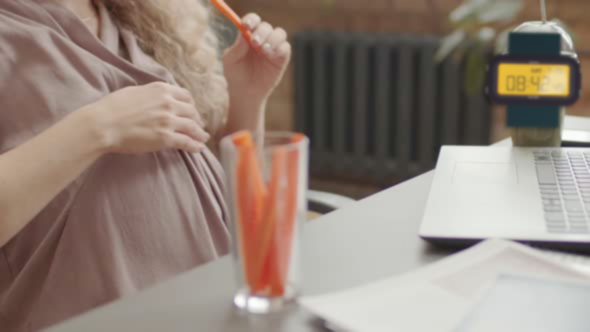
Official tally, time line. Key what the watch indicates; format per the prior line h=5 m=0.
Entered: h=8 m=42
